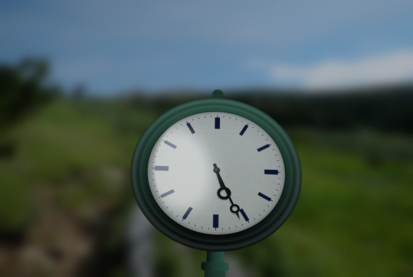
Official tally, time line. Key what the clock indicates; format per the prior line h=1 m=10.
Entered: h=5 m=26
